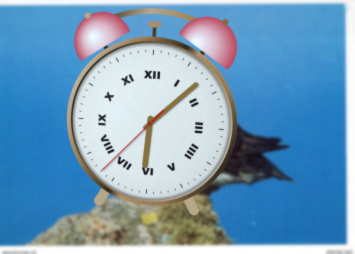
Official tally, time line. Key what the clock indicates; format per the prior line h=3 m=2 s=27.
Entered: h=6 m=7 s=37
